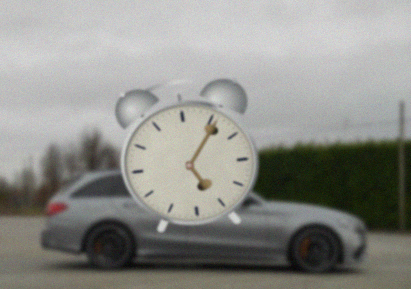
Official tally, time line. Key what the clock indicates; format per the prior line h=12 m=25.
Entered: h=5 m=6
